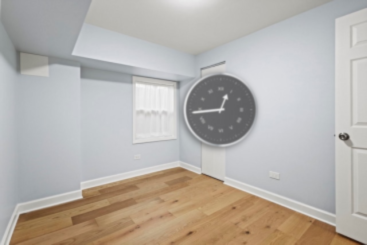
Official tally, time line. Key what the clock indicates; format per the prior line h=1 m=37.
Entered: h=12 m=44
